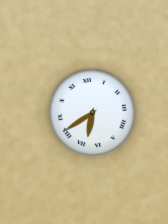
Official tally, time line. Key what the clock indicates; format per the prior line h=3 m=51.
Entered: h=6 m=41
